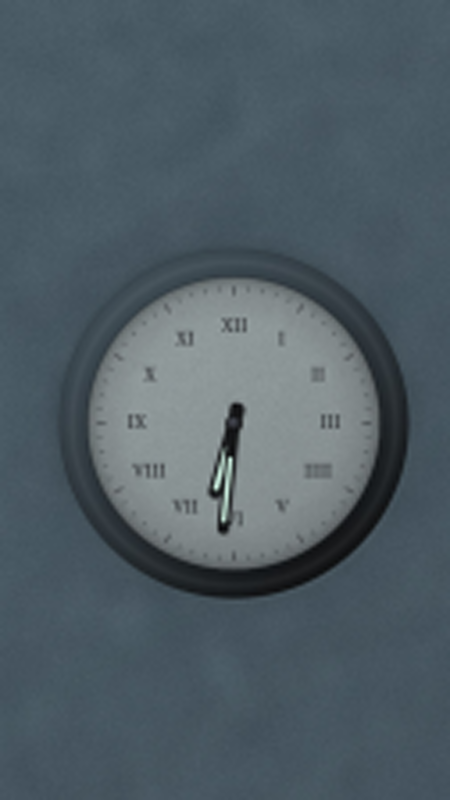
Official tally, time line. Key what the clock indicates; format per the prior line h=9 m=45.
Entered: h=6 m=31
